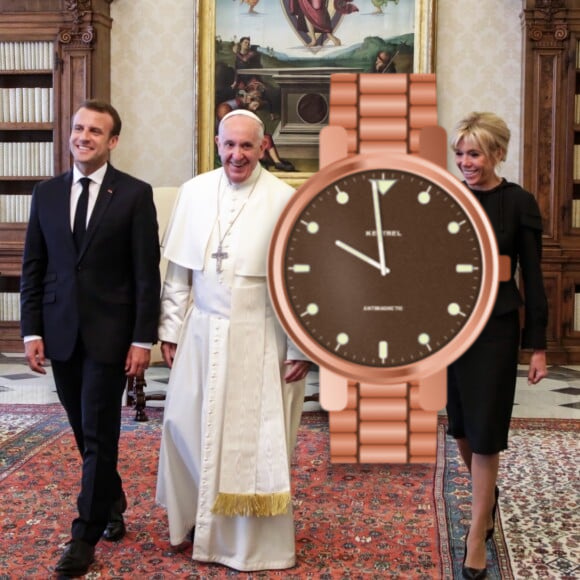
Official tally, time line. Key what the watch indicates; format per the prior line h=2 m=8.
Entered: h=9 m=59
